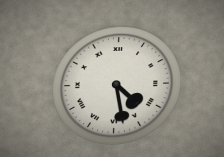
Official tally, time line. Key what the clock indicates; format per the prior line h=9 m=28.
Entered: h=4 m=28
